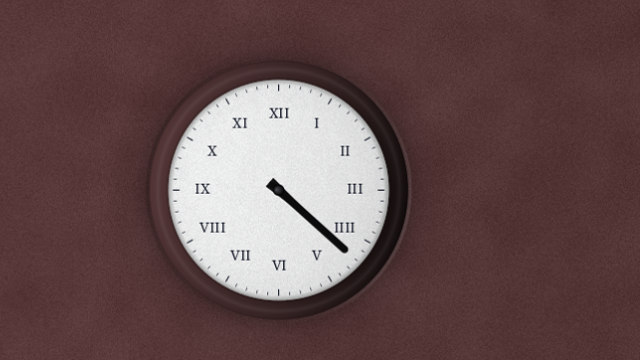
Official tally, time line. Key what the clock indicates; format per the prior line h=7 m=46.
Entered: h=4 m=22
